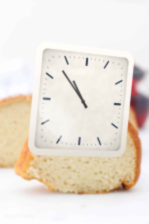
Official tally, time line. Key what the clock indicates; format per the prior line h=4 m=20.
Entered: h=10 m=53
